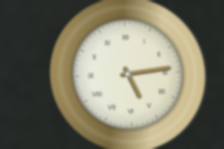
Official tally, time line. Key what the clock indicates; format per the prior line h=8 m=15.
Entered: h=5 m=14
